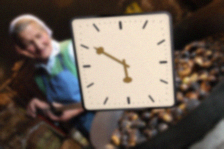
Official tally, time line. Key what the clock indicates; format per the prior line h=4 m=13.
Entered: h=5 m=51
